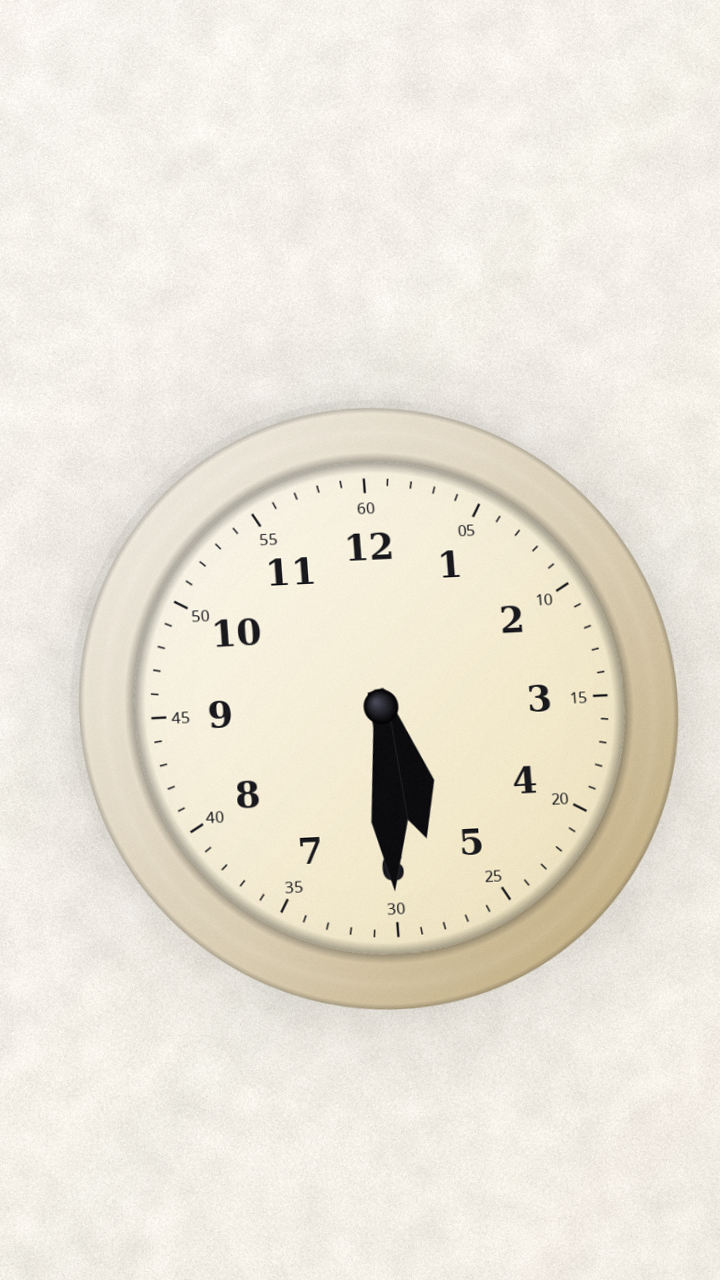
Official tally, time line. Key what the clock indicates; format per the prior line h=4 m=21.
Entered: h=5 m=30
